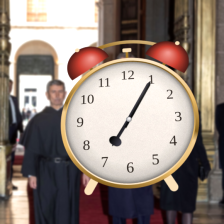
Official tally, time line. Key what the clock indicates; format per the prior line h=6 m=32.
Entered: h=7 m=5
